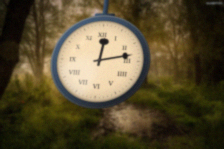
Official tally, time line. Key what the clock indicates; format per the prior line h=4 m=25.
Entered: h=12 m=13
